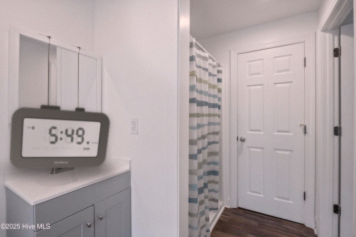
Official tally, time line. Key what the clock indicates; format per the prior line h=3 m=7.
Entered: h=5 m=49
